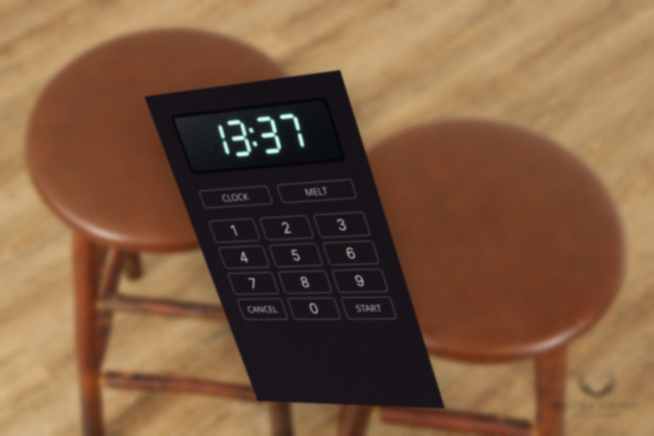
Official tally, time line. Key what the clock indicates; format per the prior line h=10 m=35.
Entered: h=13 m=37
